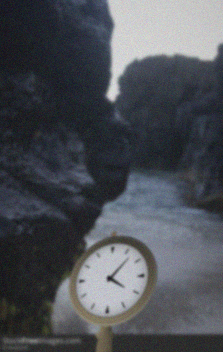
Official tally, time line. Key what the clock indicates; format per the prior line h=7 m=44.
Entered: h=4 m=7
